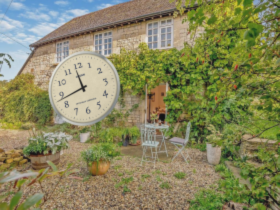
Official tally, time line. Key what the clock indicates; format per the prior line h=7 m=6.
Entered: h=11 m=43
